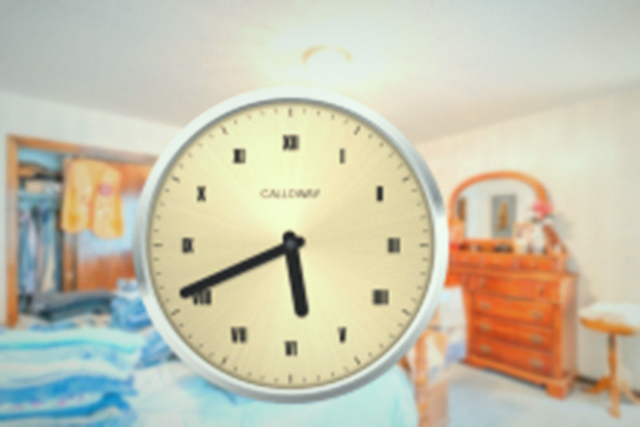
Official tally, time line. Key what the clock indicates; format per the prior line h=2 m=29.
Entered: h=5 m=41
